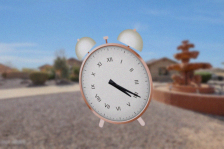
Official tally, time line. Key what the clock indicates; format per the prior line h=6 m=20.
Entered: h=4 m=20
